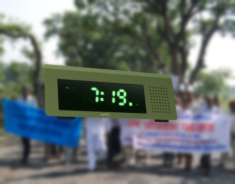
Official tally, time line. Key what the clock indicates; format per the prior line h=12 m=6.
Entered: h=7 m=19
